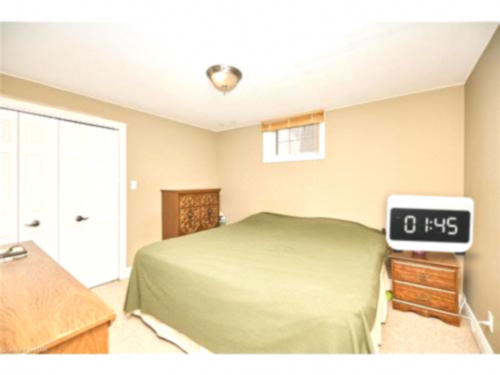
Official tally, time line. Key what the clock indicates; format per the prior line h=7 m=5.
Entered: h=1 m=45
